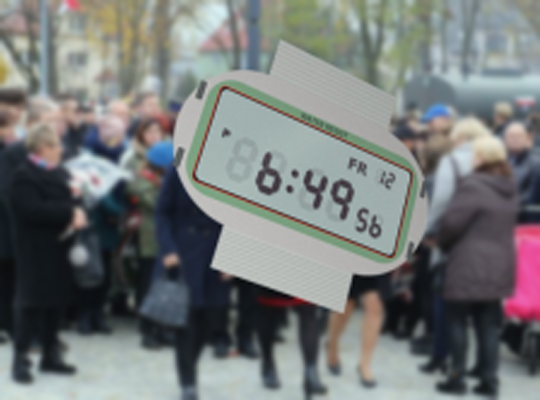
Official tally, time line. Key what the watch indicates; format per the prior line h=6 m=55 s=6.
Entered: h=6 m=49 s=56
